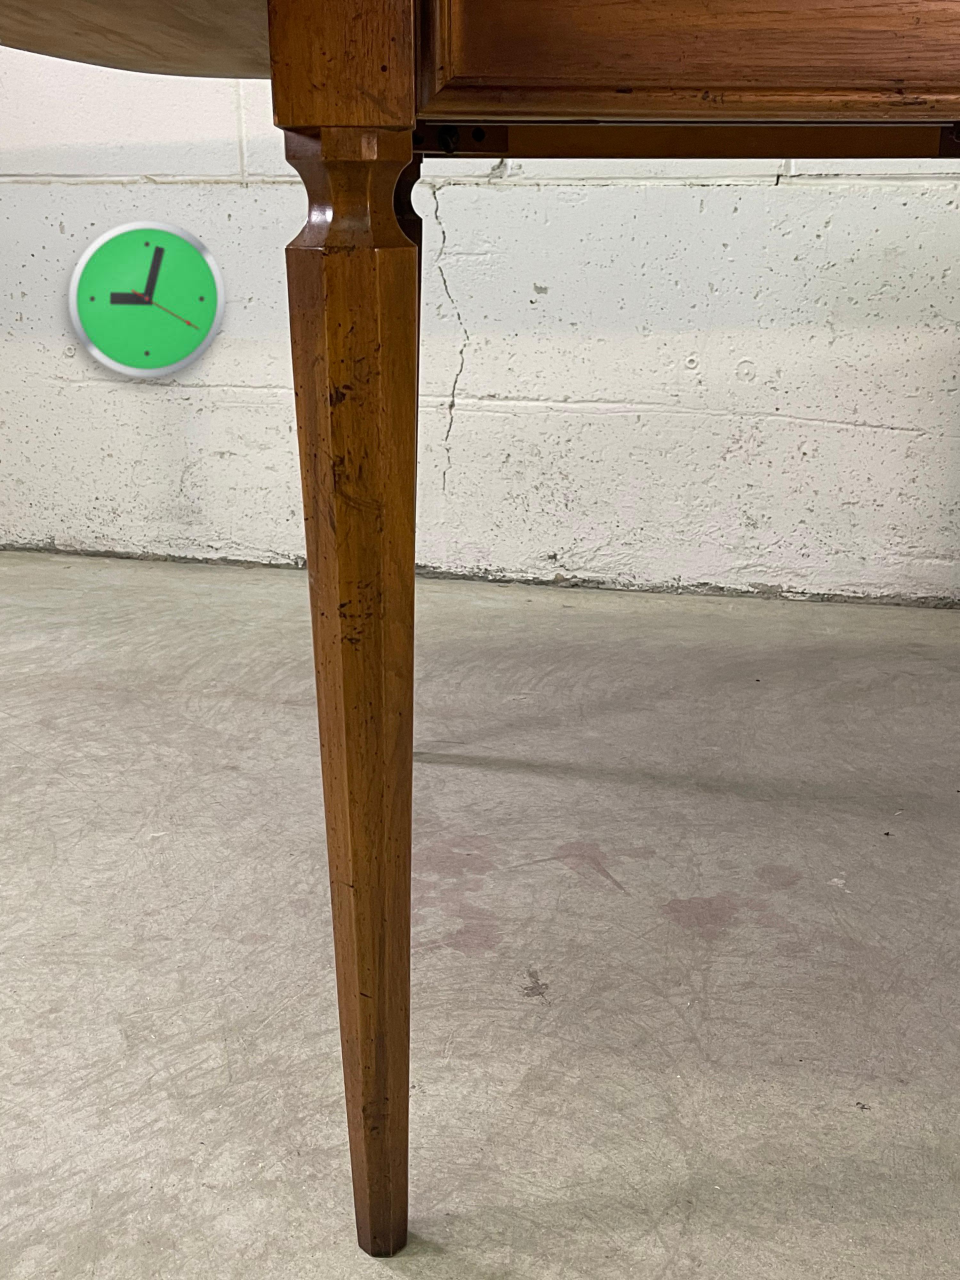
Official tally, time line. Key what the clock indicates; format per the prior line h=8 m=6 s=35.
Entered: h=9 m=2 s=20
